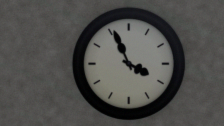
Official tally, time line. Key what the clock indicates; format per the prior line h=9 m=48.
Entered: h=3 m=56
